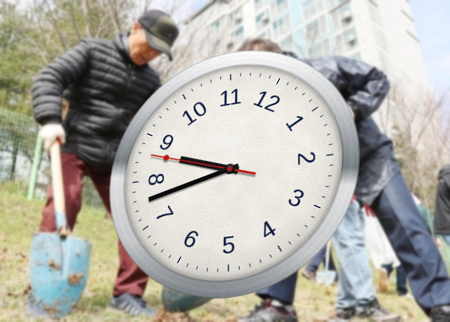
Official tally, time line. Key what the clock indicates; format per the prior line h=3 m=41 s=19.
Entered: h=8 m=37 s=43
